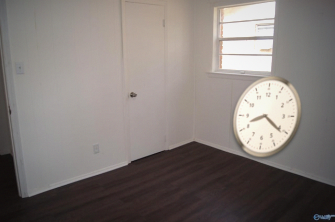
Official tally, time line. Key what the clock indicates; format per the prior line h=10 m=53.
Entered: h=8 m=21
